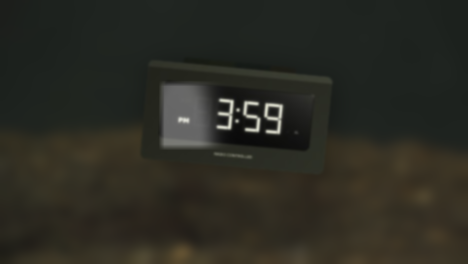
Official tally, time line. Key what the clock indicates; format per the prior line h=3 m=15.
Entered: h=3 m=59
